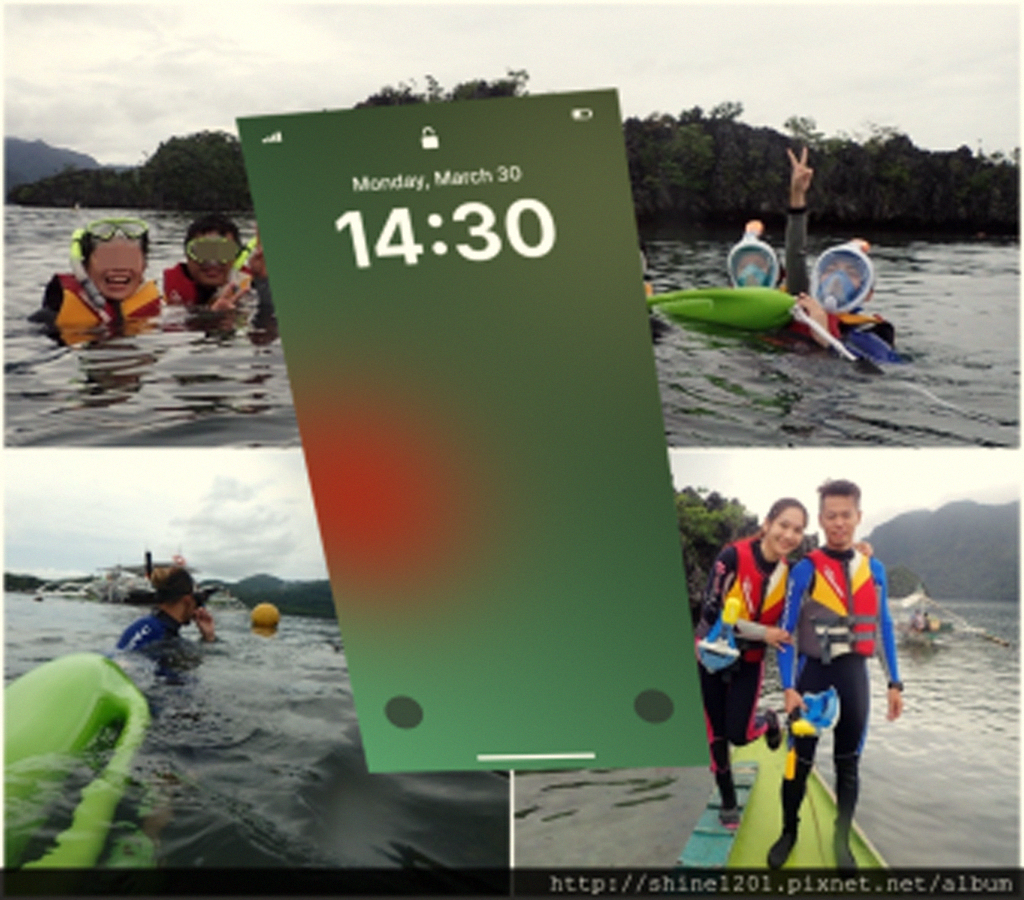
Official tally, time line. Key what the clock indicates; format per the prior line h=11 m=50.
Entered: h=14 m=30
